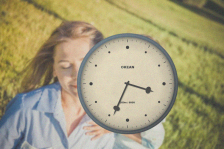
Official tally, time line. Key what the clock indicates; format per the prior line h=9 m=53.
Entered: h=3 m=34
